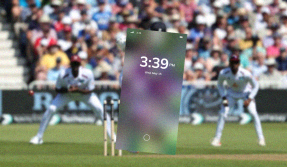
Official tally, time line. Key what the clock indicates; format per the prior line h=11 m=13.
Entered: h=3 m=39
